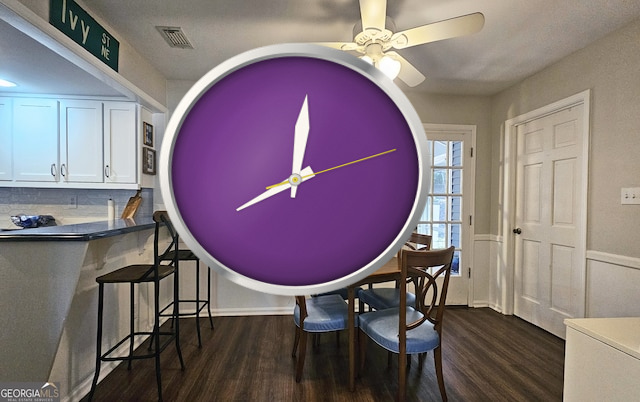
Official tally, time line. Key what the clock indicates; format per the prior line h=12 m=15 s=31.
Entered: h=8 m=1 s=12
